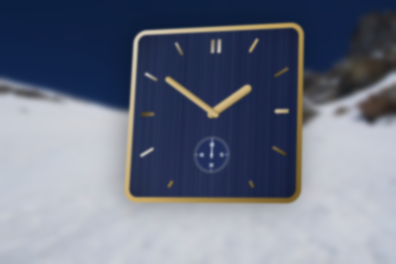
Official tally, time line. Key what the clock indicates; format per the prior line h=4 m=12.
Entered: h=1 m=51
